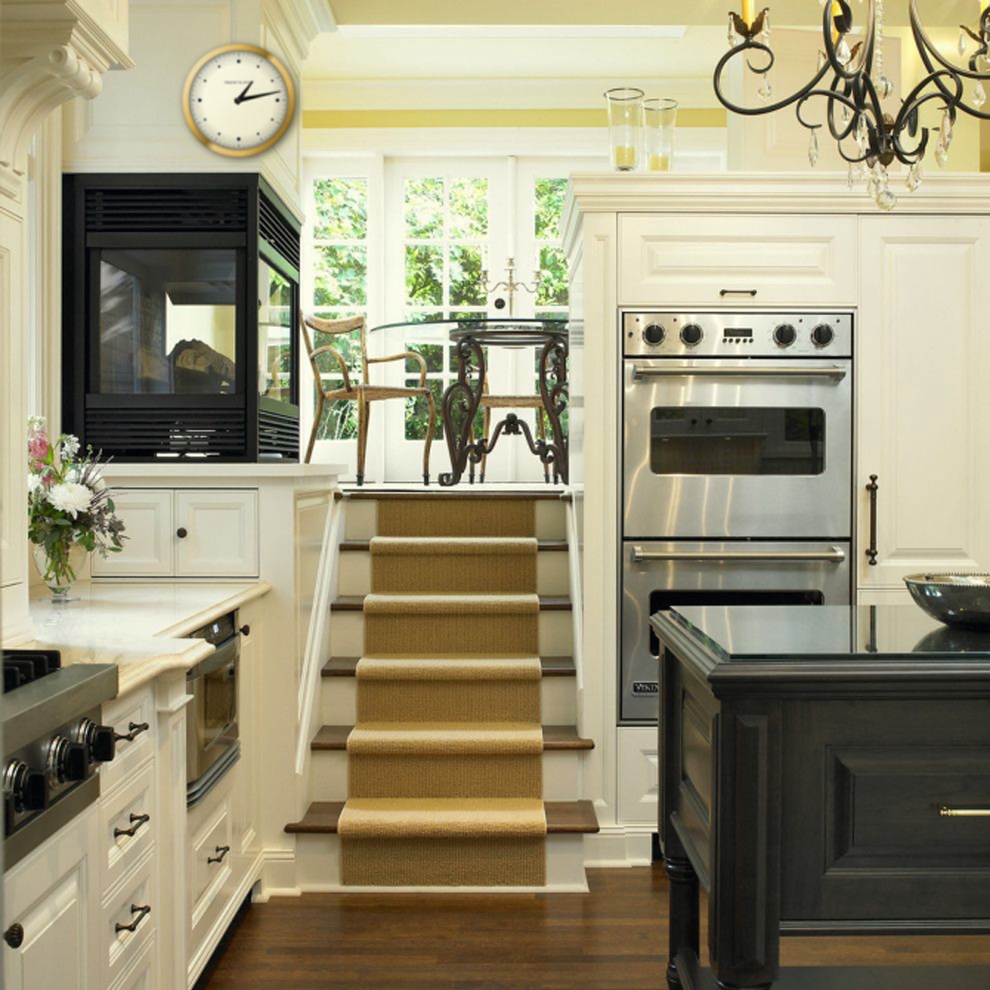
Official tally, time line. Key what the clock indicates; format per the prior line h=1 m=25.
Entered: h=1 m=13
